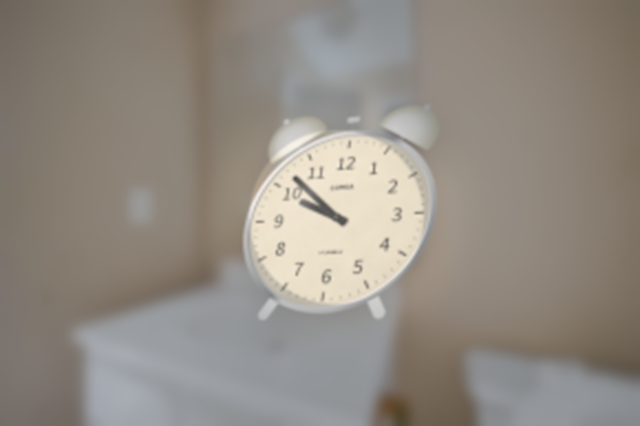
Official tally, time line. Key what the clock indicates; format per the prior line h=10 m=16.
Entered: h=9 m=52
